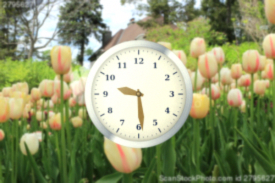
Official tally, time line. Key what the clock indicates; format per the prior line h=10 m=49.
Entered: h=9 m=29
